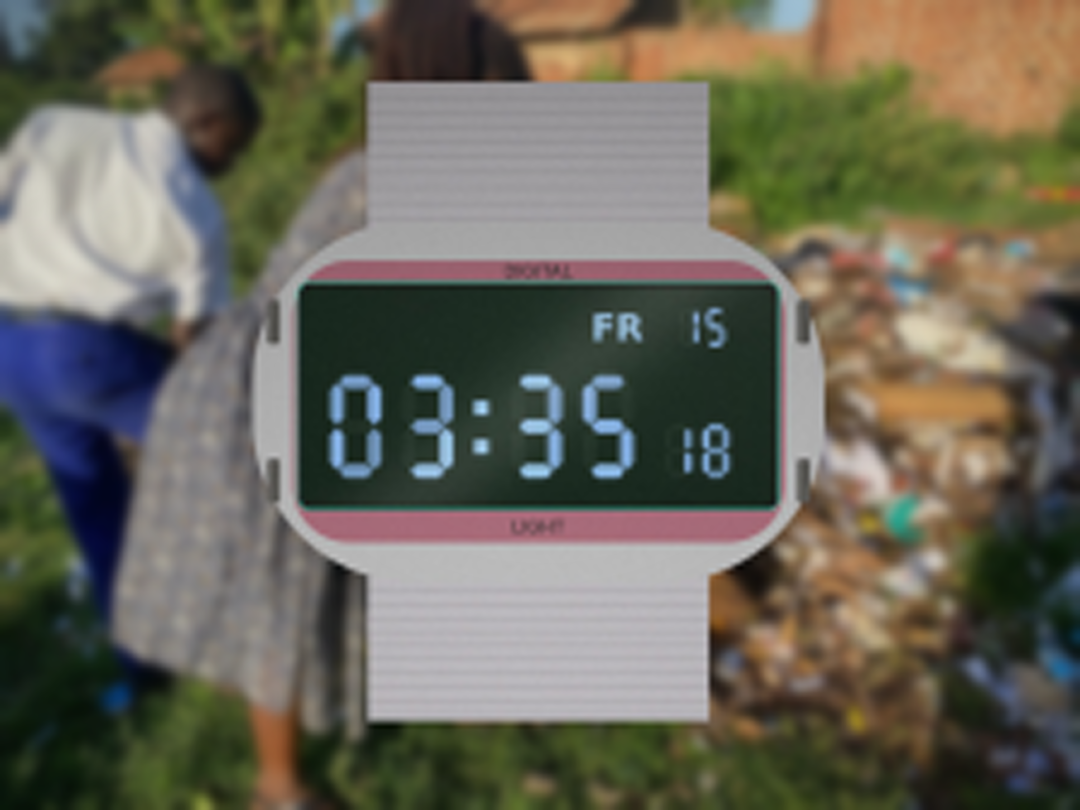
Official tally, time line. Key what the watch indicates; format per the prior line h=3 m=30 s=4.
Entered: h=3 m=35 s=18
